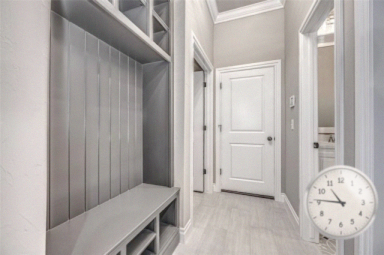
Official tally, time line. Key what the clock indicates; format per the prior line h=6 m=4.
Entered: h=10 m=46
